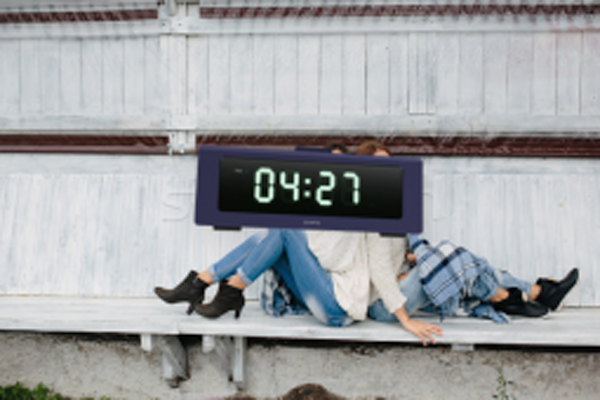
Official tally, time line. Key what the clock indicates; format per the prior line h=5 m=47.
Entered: h=4 m=27
